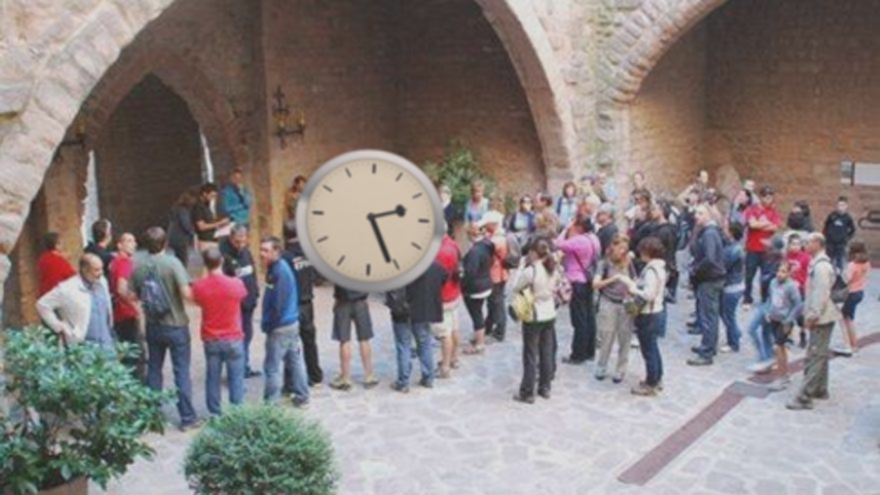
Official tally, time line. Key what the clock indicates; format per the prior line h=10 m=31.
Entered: h=2 m=26
